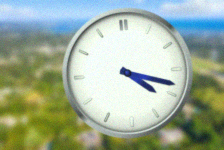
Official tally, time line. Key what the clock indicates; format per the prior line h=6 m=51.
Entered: h=4 m=18
